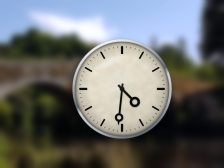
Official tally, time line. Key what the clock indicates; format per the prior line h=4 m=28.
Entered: h=4 m=31
